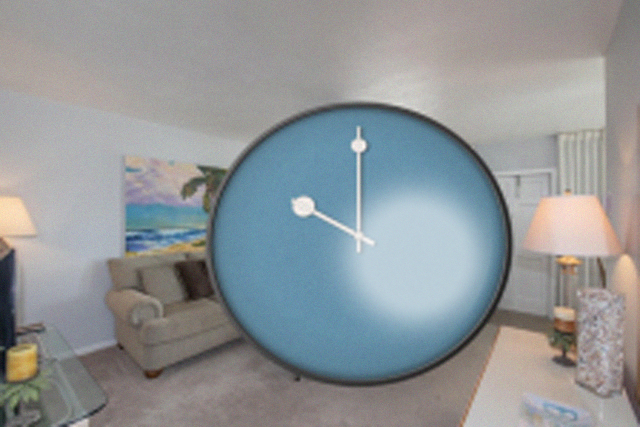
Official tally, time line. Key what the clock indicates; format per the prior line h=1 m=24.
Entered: h=10 m=0
